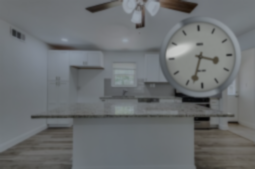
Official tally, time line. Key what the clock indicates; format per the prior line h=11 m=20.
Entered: h=3 m=33
